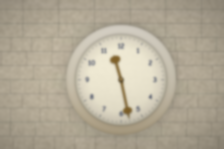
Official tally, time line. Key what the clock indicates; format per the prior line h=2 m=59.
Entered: h=11 m=28
